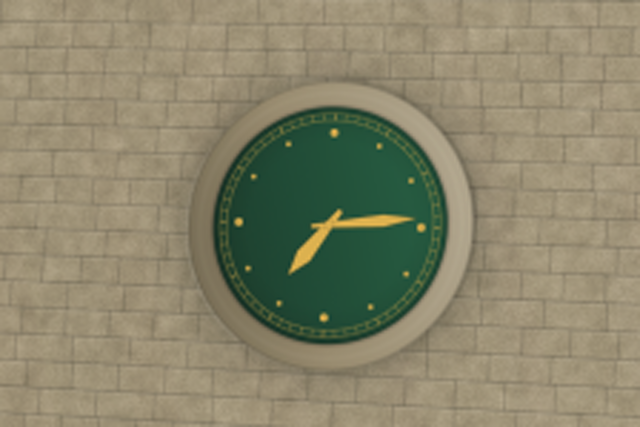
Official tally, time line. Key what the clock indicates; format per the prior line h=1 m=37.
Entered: h=7 m=14
